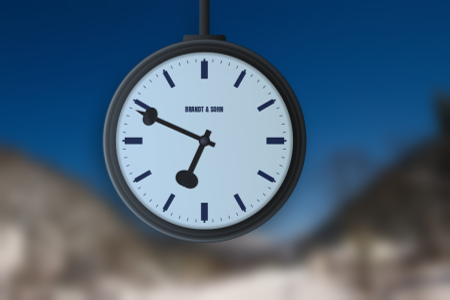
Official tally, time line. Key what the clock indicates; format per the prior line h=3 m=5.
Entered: h=6 m=49
